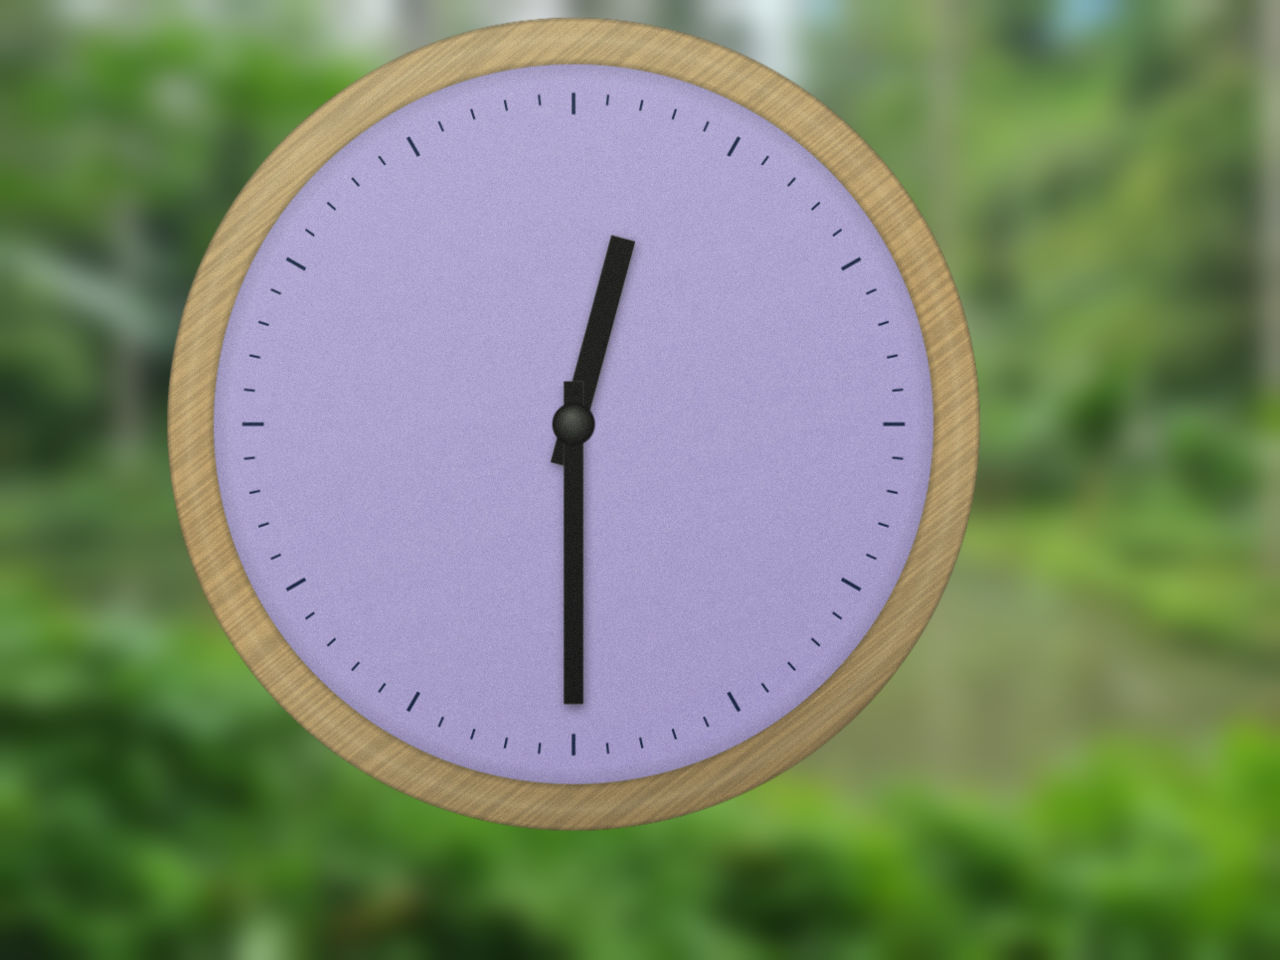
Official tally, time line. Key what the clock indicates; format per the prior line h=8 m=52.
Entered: h=12 m=30
